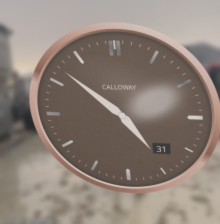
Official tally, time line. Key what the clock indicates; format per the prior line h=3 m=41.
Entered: h=4 m=52
